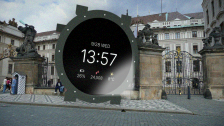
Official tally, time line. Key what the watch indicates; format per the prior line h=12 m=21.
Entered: h=13 m=57
